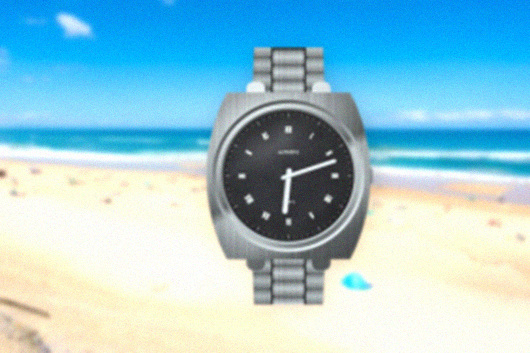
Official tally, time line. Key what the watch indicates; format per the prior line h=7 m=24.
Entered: h=6 m=12
